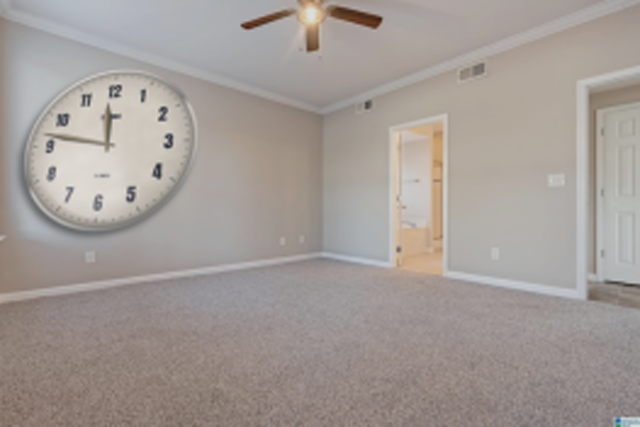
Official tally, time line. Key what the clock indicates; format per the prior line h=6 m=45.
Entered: h=11 m=47
